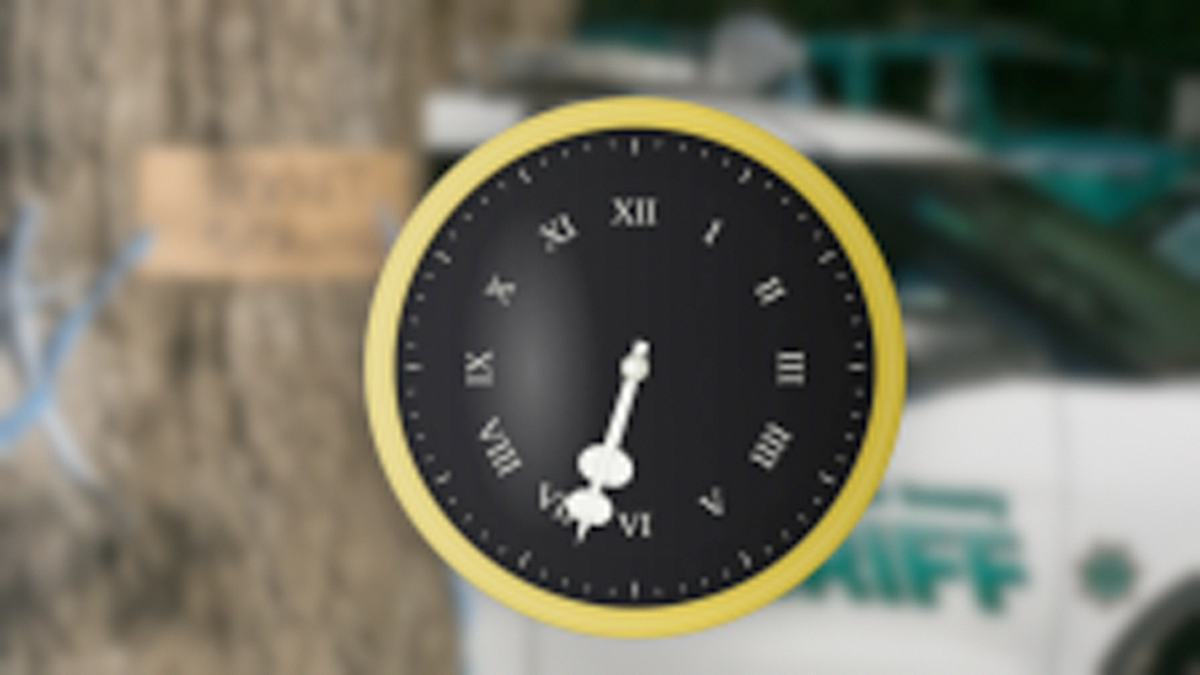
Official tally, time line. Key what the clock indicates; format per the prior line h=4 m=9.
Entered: h=6 m=33
